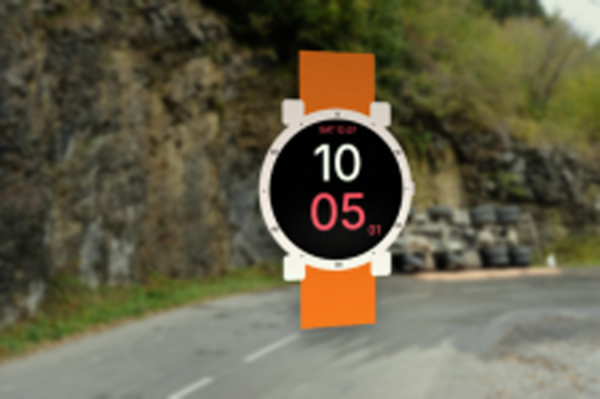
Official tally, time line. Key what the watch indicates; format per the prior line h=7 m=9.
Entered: h=10 m=5
